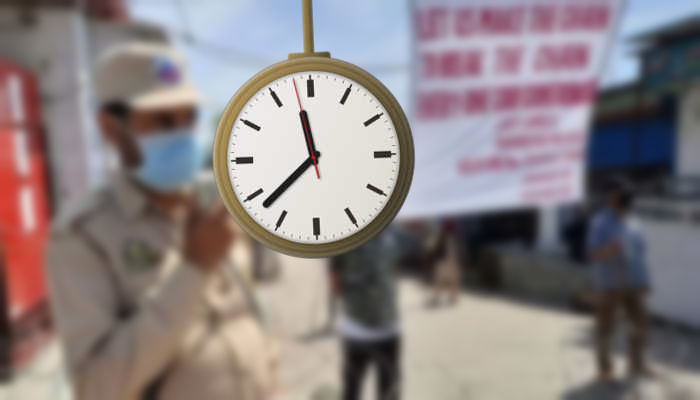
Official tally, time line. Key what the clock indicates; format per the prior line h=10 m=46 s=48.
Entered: h=11 m=37 s=58
